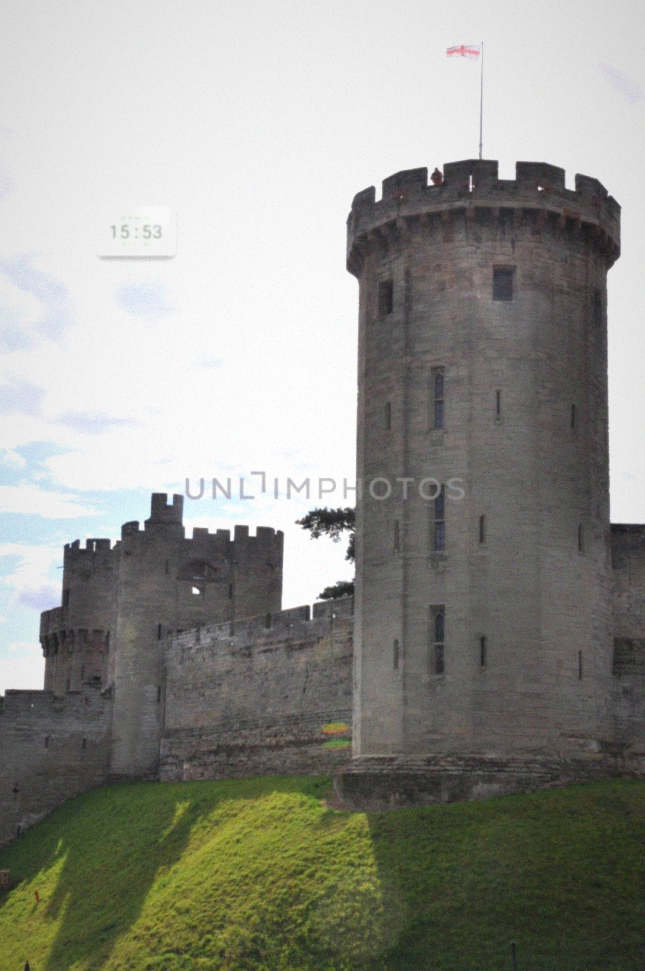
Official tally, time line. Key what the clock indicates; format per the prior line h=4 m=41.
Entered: h=15 m=53
